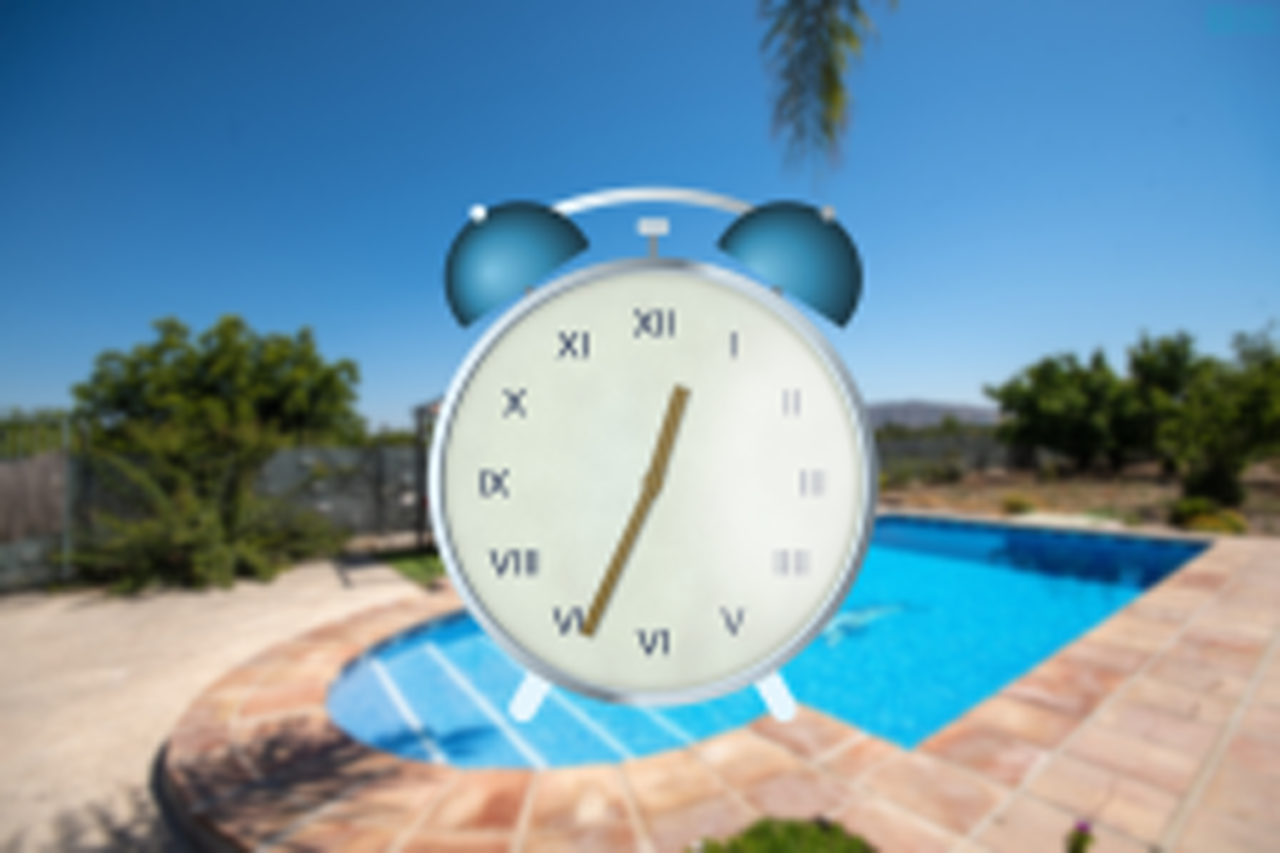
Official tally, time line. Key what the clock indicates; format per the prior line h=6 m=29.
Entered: h=12 m=34
